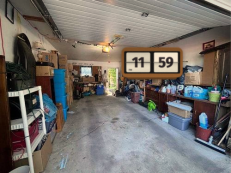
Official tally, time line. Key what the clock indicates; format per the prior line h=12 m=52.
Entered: h=11 m=59
